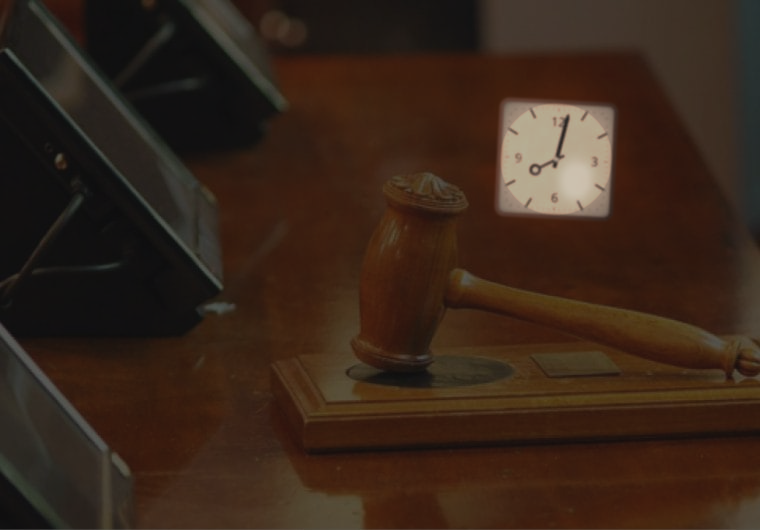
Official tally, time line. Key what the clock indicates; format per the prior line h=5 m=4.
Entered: h=8 m=2
